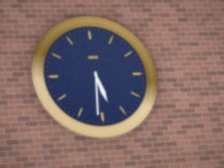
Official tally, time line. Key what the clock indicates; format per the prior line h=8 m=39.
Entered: h=5 m=31
